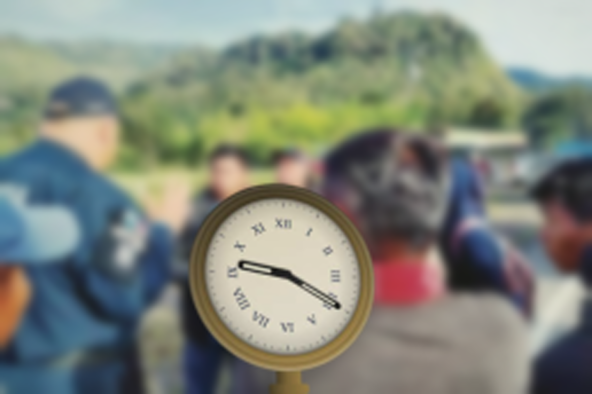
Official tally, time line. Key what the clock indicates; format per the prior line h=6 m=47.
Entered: h=9 m=20
